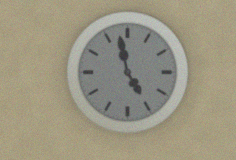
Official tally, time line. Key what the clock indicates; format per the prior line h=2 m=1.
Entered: h=4 m=58
